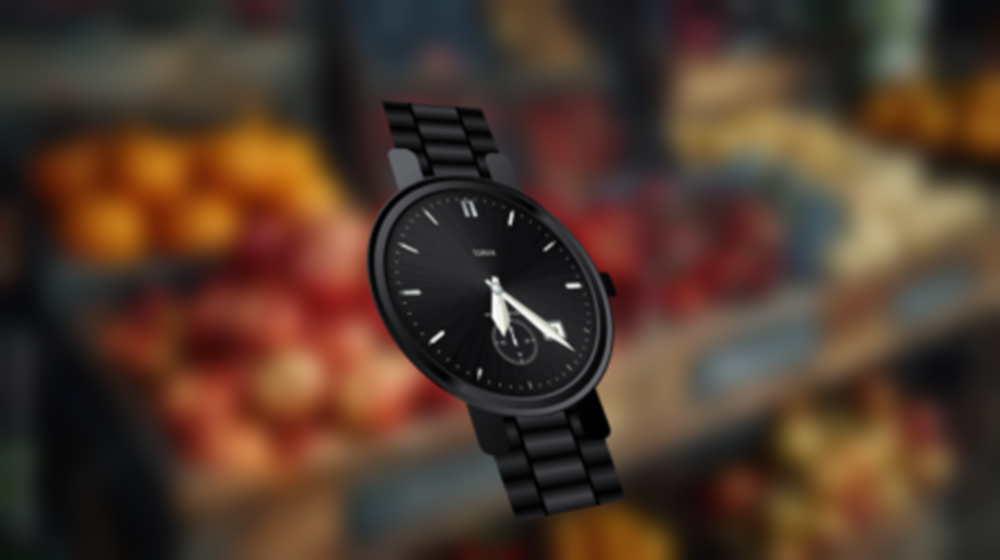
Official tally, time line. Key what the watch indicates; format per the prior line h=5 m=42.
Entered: h=6 m=23
